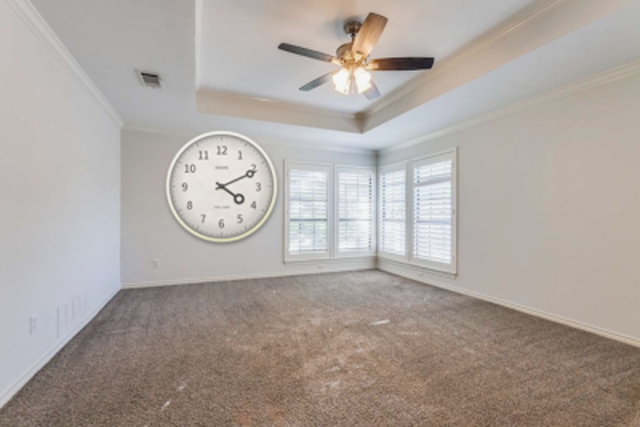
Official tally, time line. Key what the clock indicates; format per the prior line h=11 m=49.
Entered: h=4 m=11
